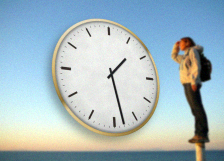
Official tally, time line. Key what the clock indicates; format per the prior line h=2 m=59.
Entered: h=1 m=28
